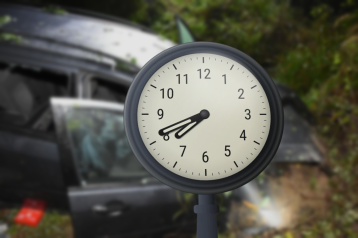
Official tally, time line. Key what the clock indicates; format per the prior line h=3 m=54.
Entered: h=7 m=41
